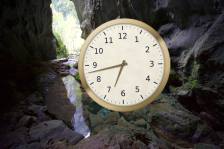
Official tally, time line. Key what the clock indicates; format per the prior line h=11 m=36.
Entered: h=6 m=43
